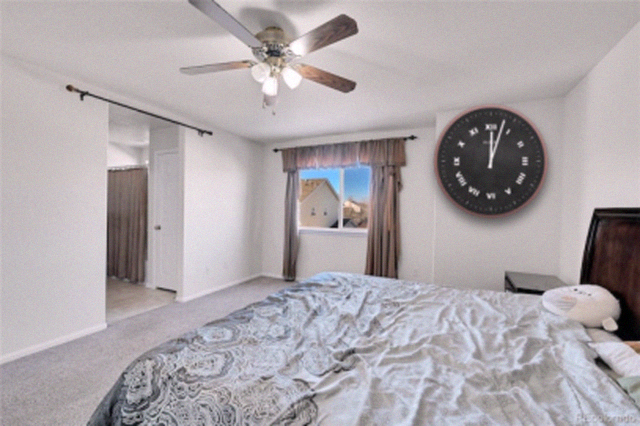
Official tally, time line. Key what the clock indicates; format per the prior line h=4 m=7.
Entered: h=12 m=3
